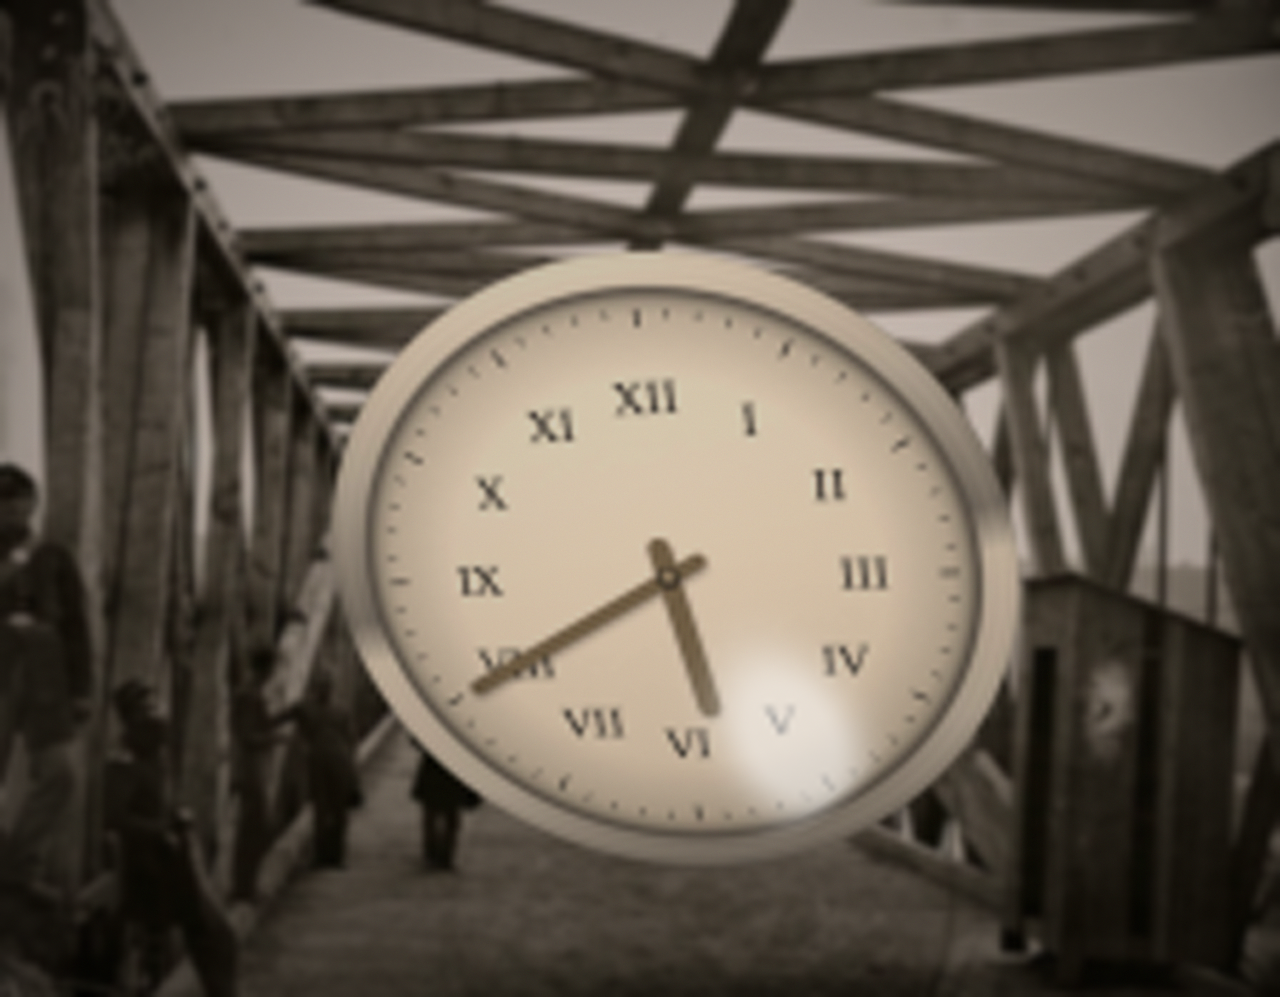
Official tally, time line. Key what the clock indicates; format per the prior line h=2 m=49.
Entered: h=5 m=40
